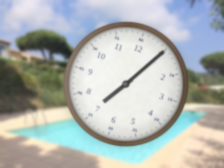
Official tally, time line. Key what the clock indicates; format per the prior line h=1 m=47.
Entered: h=7 m=5
